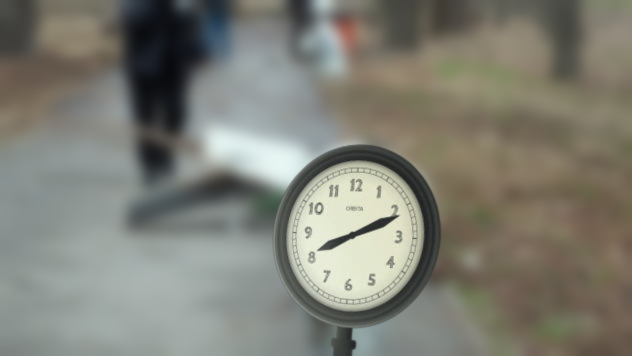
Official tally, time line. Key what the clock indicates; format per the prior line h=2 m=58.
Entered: h=8 m=11
